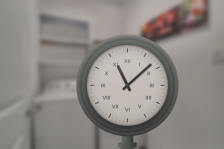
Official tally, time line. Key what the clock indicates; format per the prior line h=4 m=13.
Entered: h=11 m=8
